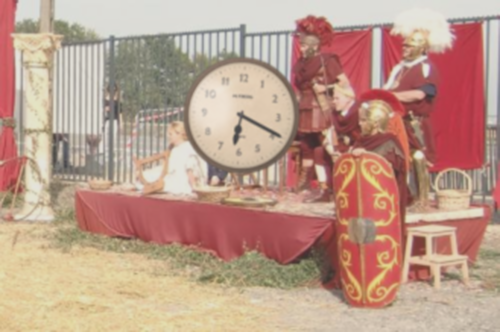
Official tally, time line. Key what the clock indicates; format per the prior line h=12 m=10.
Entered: h=6 m=19
